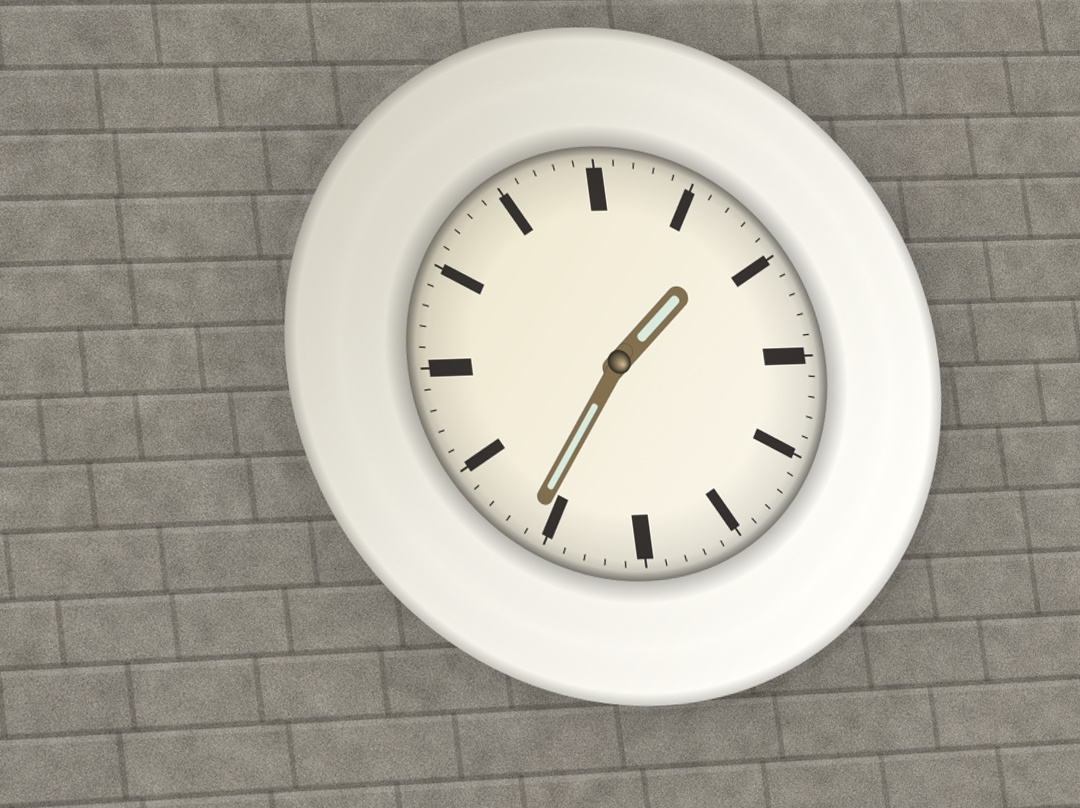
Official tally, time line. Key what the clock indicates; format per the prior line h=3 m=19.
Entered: h=1 m=36
